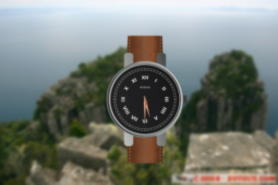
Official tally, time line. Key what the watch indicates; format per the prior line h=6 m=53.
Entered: h=5 m=30
